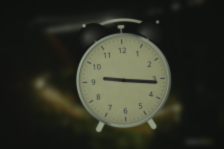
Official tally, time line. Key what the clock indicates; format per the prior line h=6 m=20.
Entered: h=9 m=16
